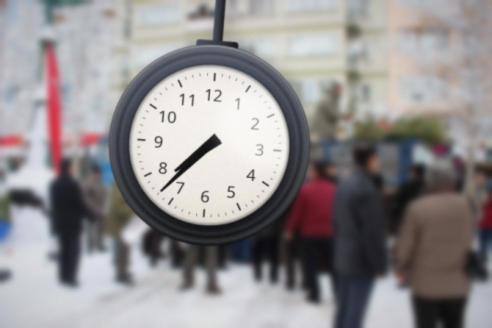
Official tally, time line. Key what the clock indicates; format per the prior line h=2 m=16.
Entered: h=7 m=37
